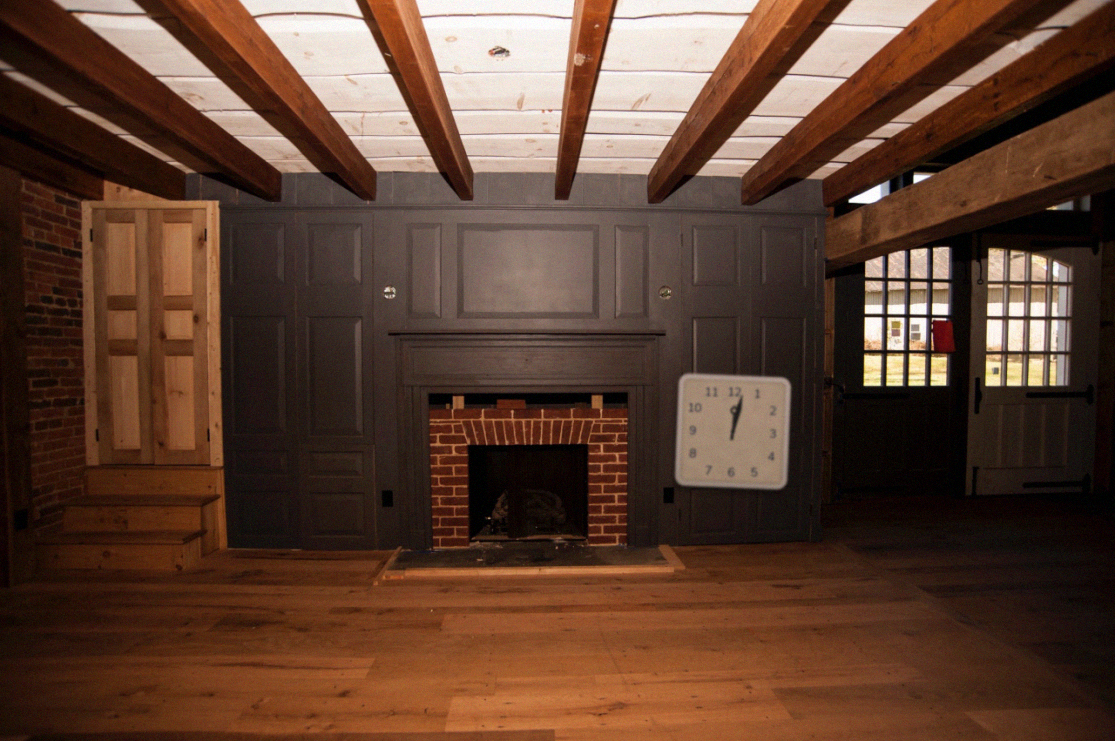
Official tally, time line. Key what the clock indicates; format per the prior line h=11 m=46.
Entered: h=12 m=2
